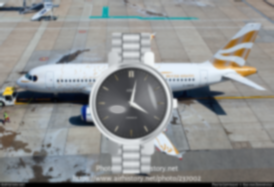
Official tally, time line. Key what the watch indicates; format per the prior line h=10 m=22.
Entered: h=4 m=2
